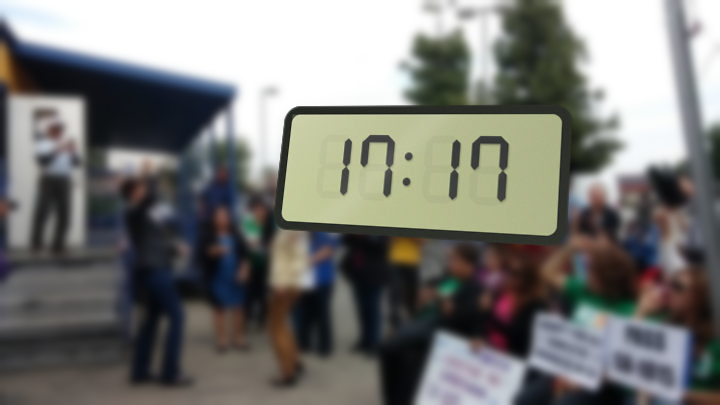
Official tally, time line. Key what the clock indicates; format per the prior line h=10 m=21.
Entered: h=17 m=17
